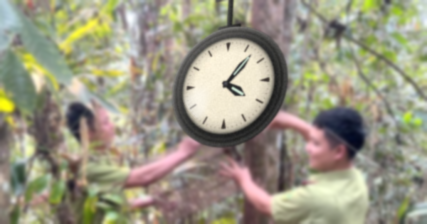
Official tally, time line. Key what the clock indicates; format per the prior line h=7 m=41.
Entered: h=4 m=7
